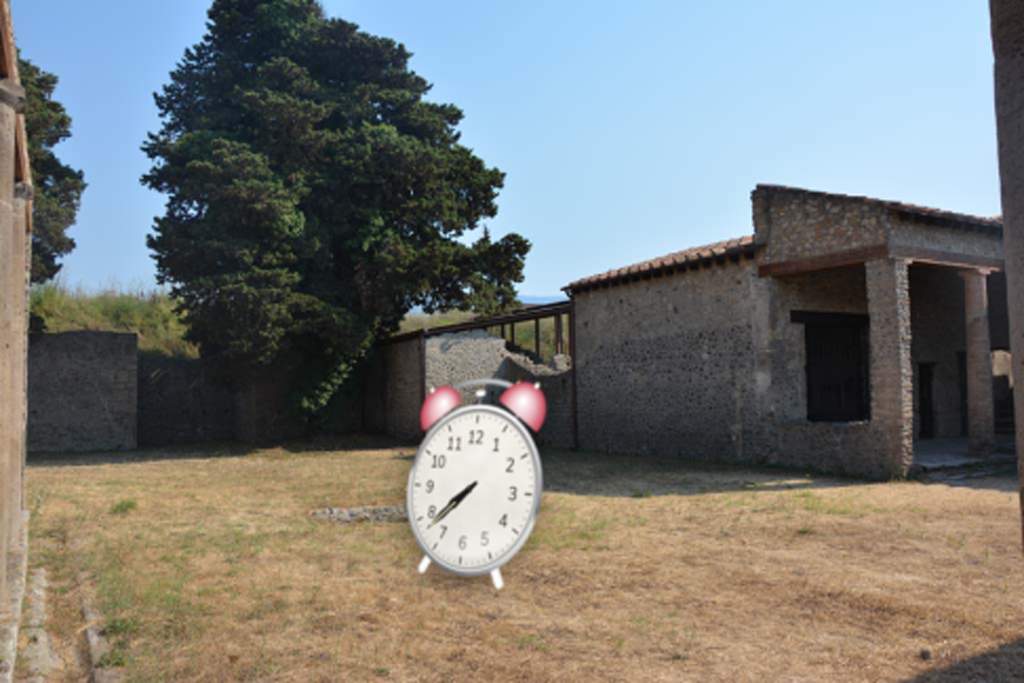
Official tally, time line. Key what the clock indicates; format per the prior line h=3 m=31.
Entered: h=7 m=38
